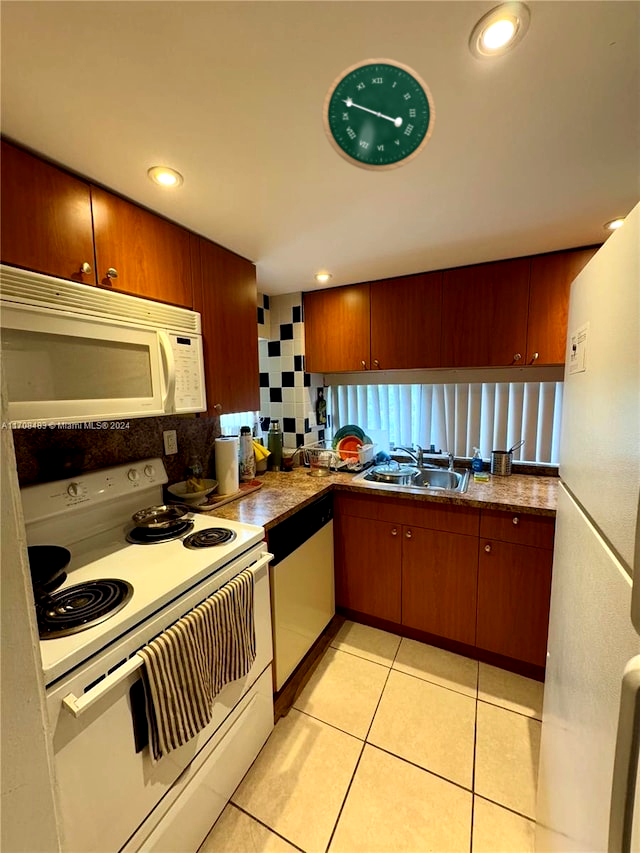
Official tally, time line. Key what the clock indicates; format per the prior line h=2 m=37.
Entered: h=3 m=49
